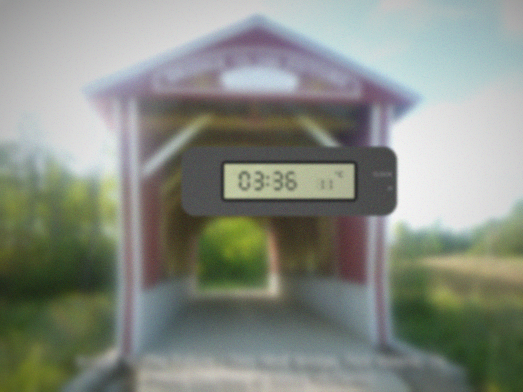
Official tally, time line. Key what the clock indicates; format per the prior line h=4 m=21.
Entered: h=3 m=36
